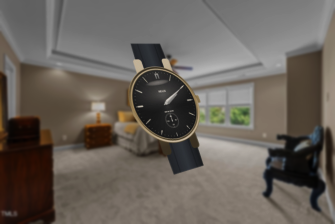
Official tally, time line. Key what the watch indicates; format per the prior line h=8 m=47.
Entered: h=2 m=10
